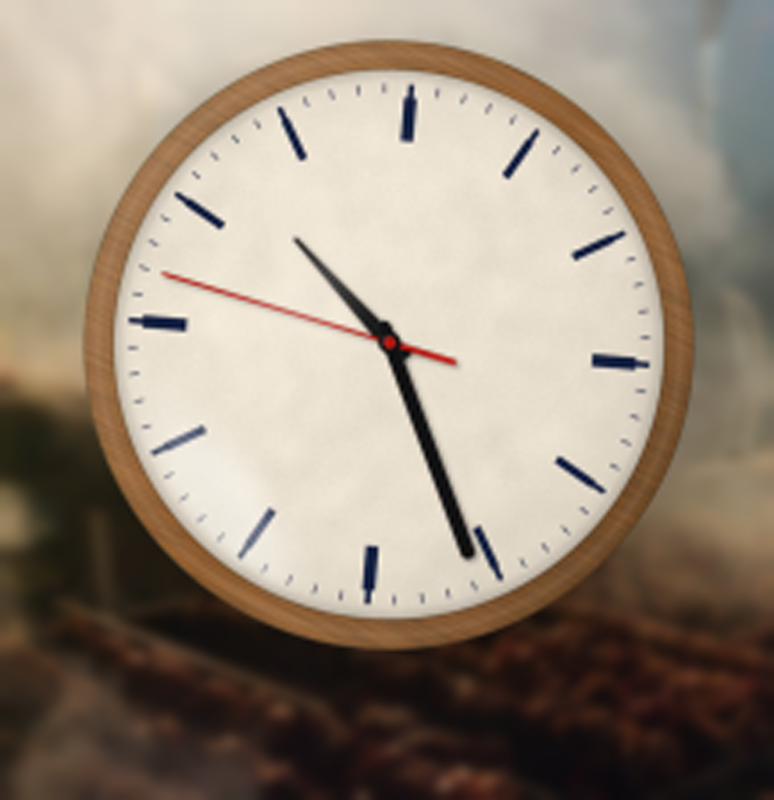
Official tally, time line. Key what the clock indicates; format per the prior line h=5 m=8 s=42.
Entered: h=10 m=25 s=47
